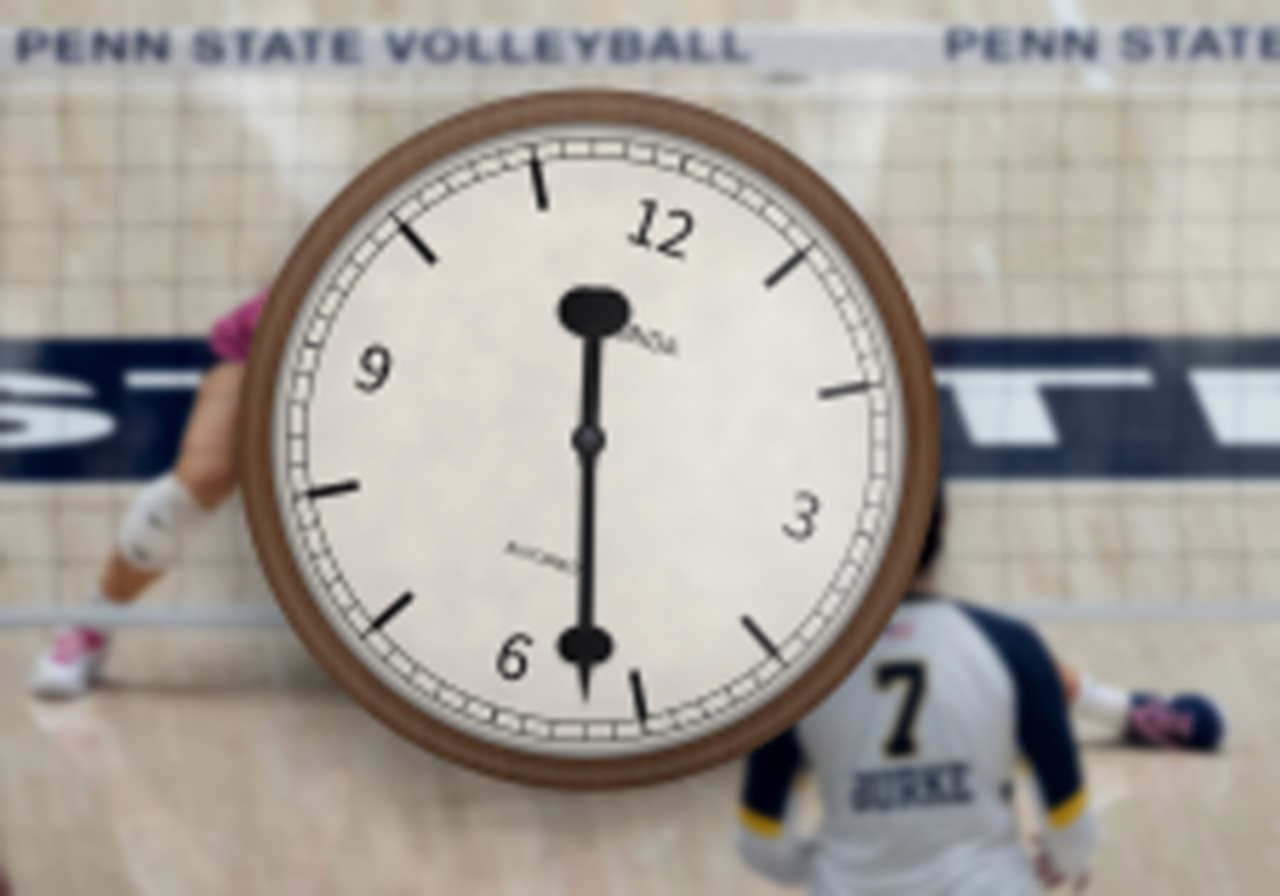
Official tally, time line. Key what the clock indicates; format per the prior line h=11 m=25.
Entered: h=11 m=27
